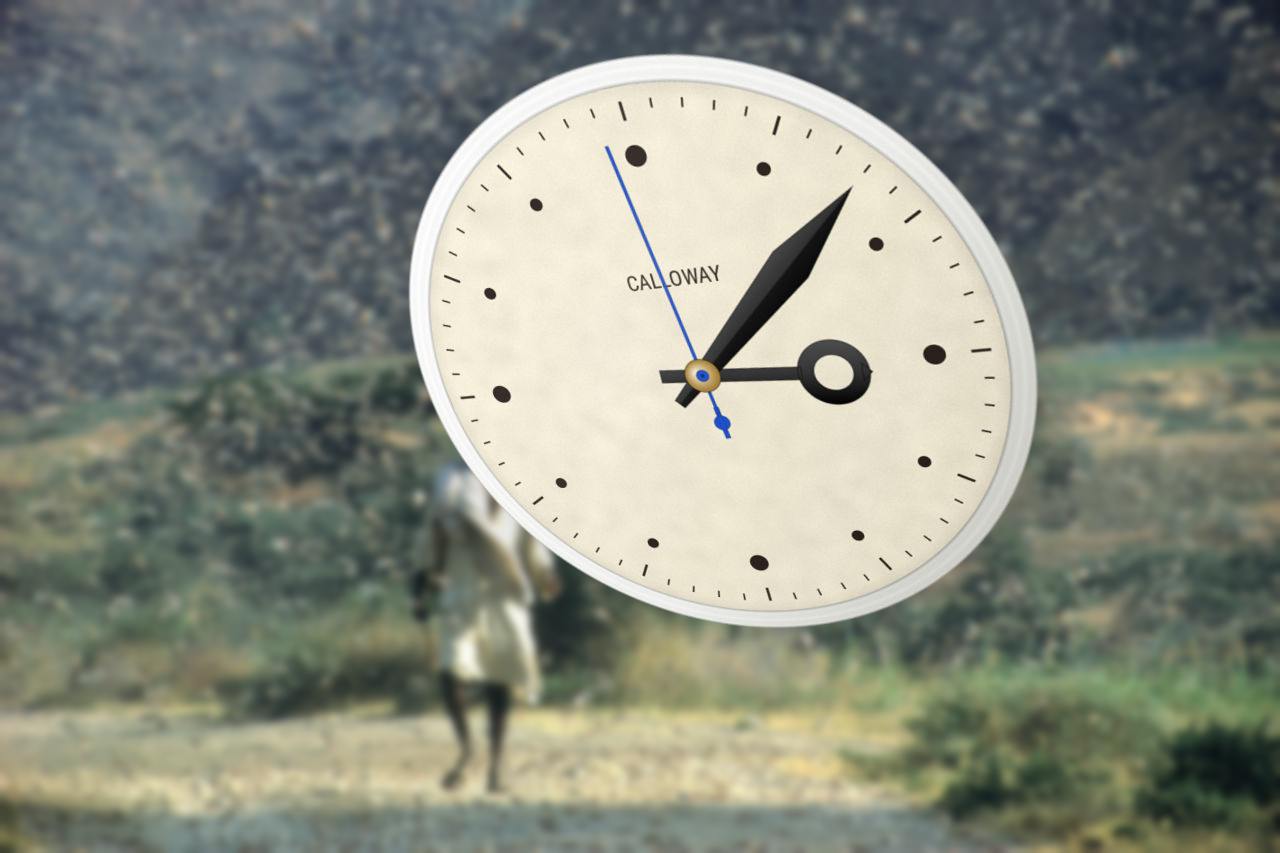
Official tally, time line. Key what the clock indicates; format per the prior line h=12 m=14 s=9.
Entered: h=3 m=7 s=59
